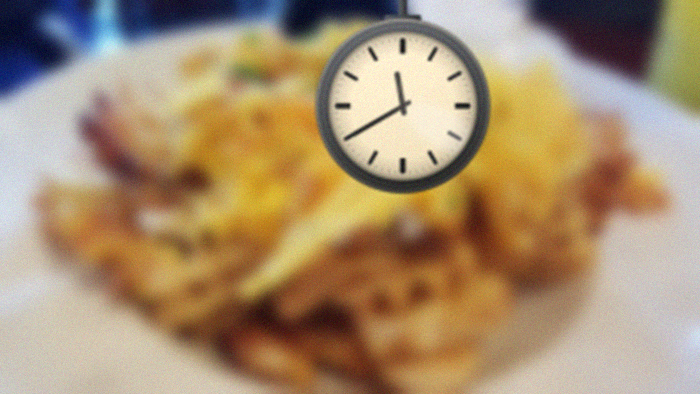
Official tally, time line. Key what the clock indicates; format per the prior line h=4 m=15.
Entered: h=11 m=40
